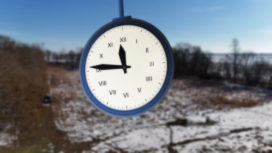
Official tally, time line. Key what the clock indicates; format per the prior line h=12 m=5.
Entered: h=11 m=46
